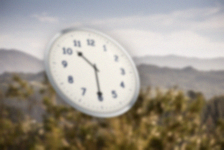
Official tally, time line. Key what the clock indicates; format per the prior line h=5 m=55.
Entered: h=10 m=30
